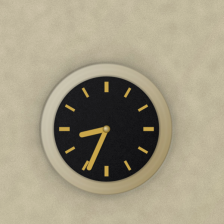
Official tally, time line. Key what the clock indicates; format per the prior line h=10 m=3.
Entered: h=8 m=34
